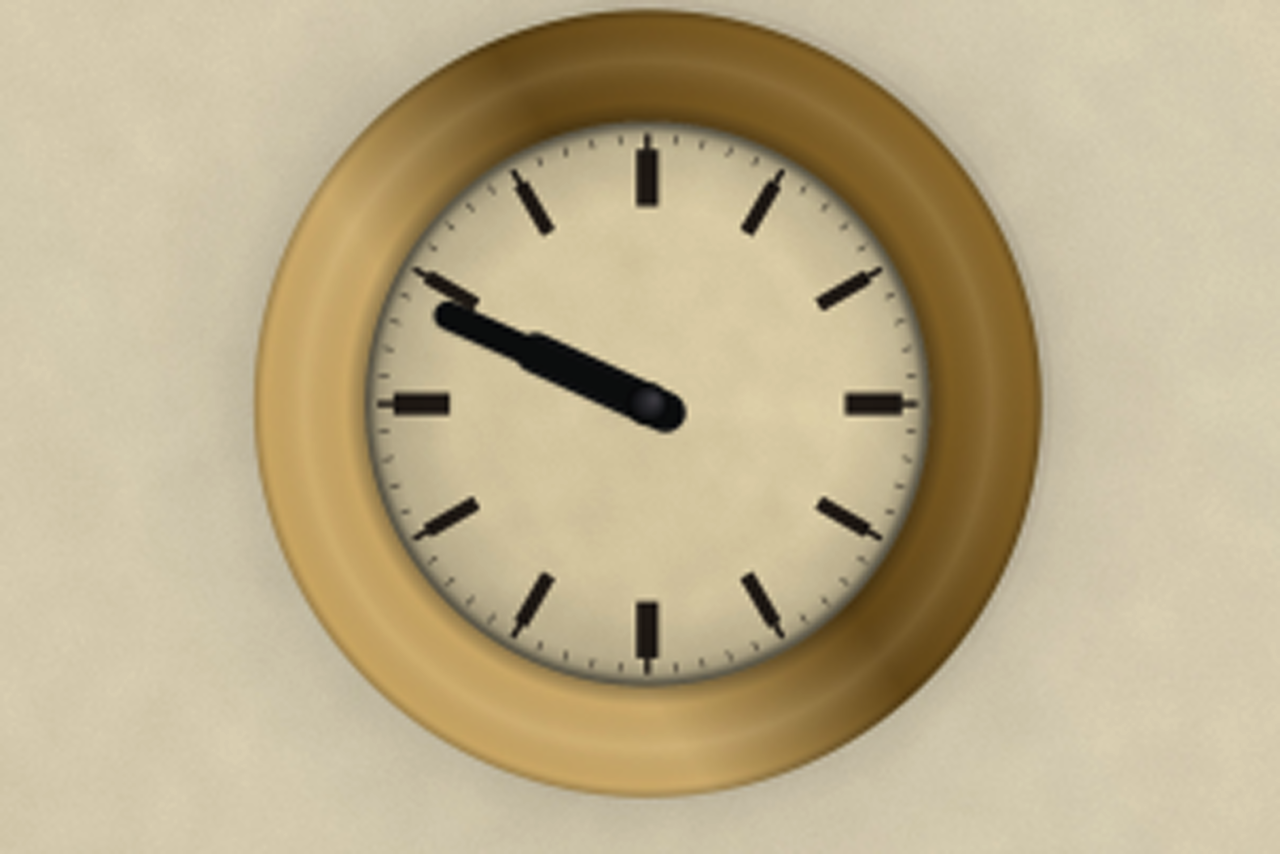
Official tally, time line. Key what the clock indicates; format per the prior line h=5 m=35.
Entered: h=9 m=49
